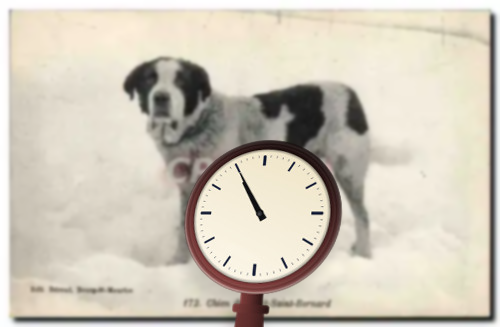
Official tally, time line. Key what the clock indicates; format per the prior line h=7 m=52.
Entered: h=10 m=55
